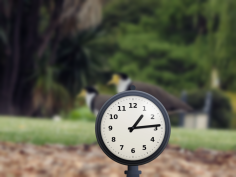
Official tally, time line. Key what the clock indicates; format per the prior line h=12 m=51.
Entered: h=1 m=14
